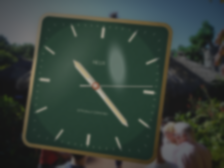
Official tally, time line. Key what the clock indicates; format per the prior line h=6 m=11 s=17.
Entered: h=10 m=22 s=14
